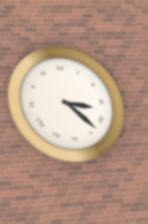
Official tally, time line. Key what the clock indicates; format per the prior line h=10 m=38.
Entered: h=3 m=23
